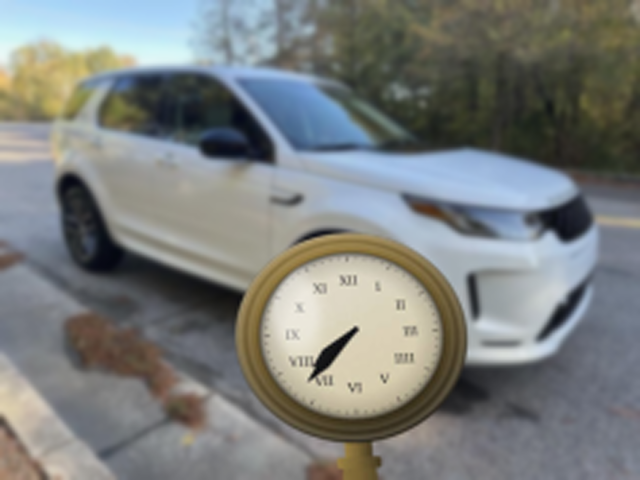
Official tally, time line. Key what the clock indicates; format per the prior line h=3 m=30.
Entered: h=7 m=37
